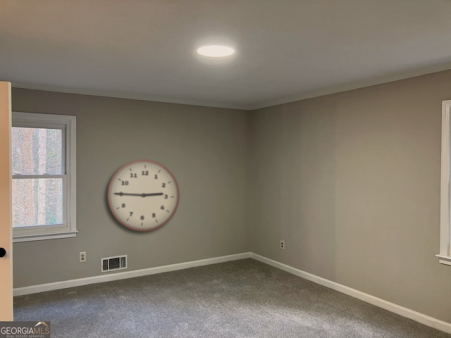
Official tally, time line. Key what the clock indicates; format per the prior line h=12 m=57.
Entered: h=2 m=45
